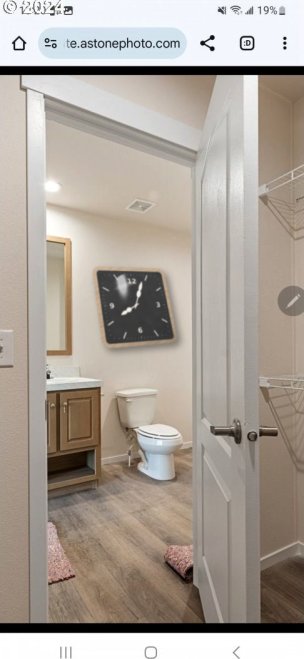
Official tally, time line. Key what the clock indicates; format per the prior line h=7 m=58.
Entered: h=8 m=4
